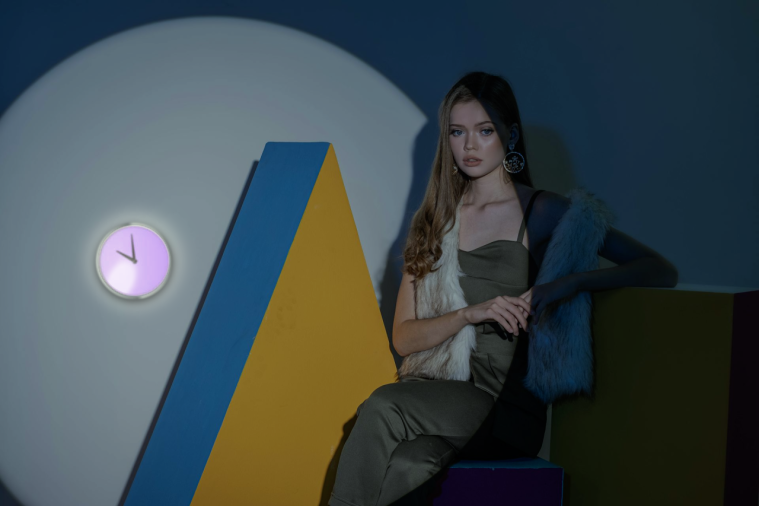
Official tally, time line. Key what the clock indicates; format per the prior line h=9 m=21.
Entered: h=9 m=59
